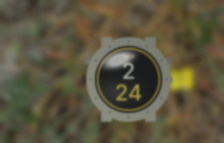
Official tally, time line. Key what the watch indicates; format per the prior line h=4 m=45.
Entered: h=2 m=24
